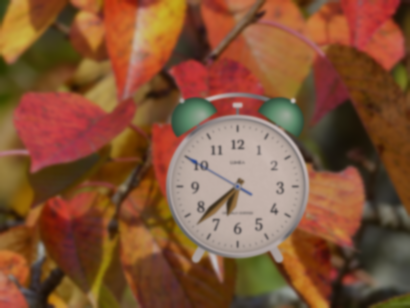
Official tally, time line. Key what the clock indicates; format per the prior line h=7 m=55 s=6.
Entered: h=6 m=37 s=50
